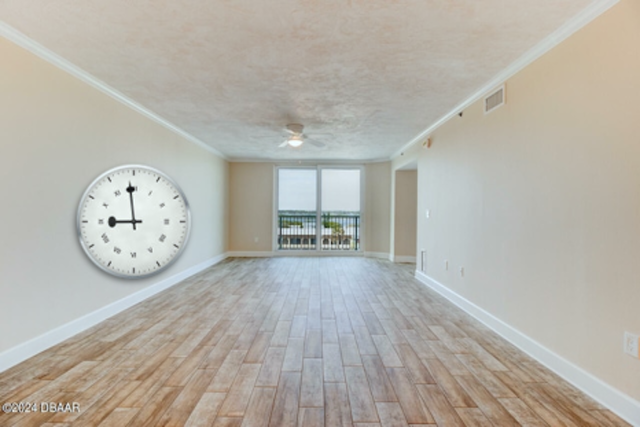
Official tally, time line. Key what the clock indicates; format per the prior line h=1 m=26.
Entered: h=8 m=59
